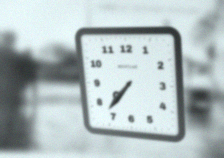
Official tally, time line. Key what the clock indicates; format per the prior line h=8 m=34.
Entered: h=7 m=37
